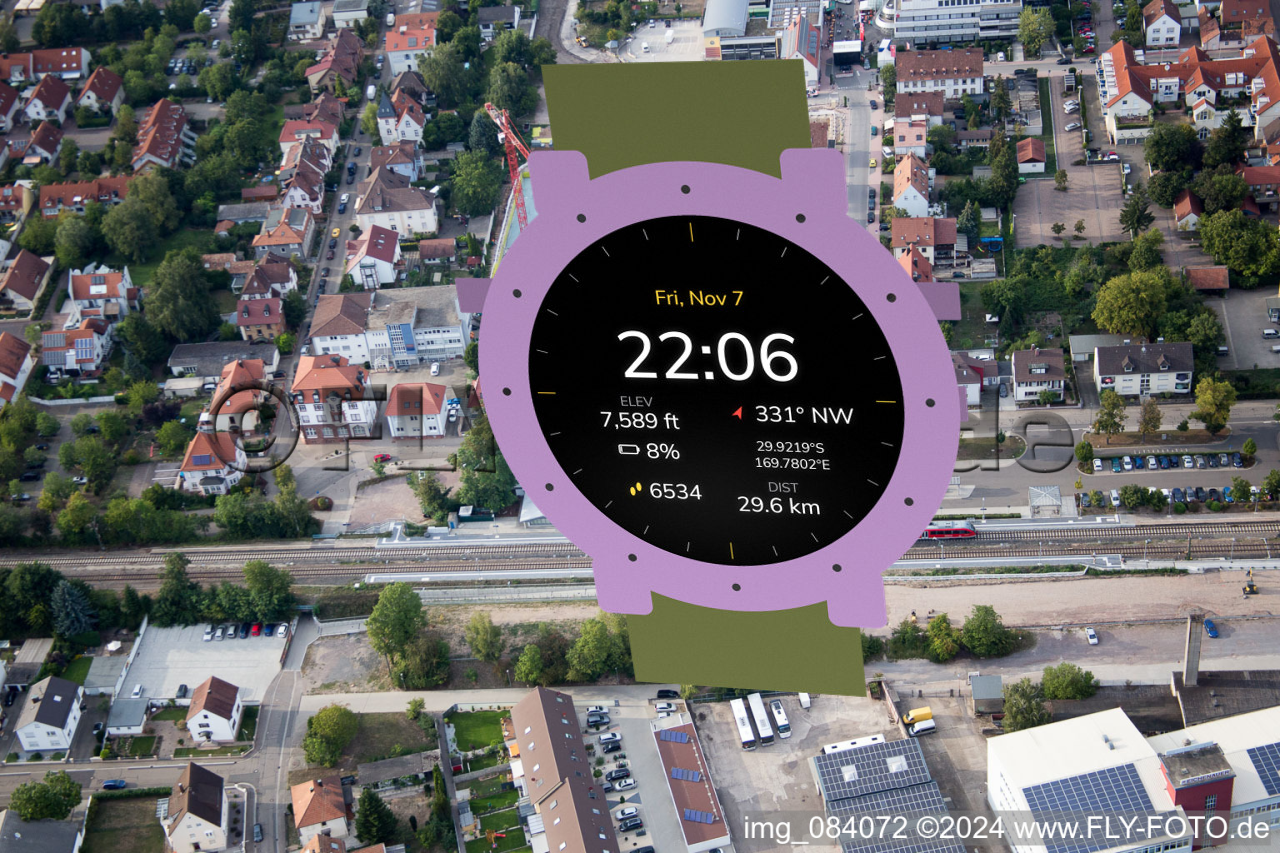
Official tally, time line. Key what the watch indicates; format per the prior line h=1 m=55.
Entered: h=22 m=6
